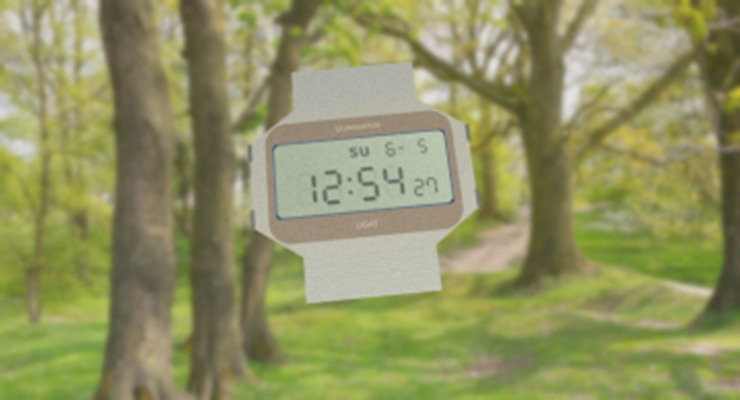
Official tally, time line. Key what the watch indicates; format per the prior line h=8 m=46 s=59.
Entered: h=12 m=54 s=27
